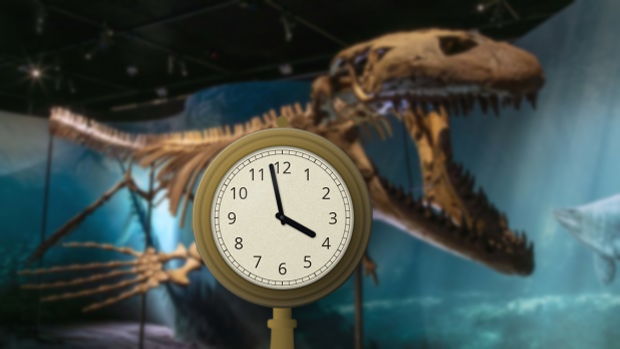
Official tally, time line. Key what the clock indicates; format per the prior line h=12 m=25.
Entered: h=3 m=58
